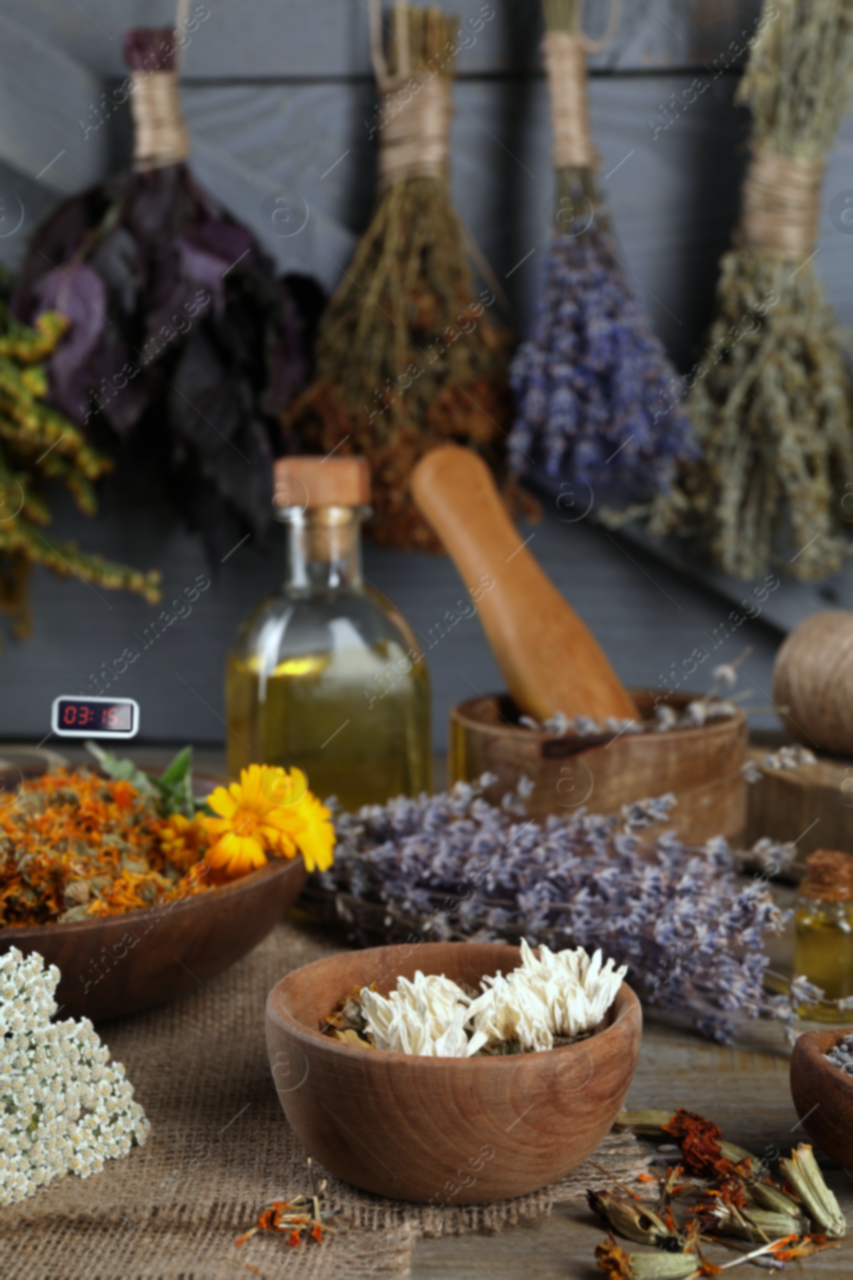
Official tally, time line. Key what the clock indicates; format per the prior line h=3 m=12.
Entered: h=3 m=15
